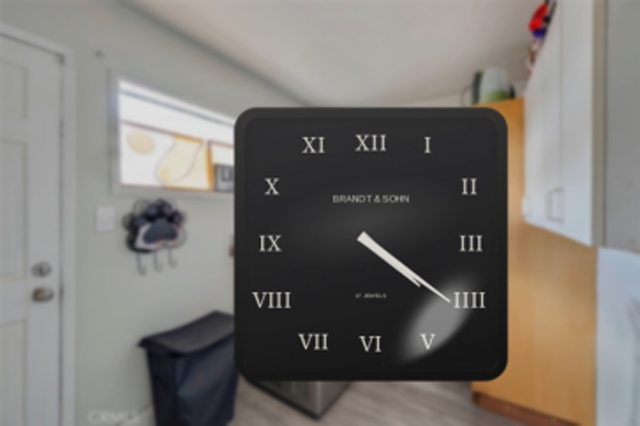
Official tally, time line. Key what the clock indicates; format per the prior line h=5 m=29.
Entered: h=4 m=21
